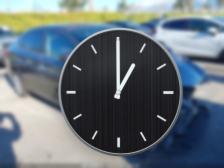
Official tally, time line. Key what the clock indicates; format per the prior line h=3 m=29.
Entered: h=1 m=0
